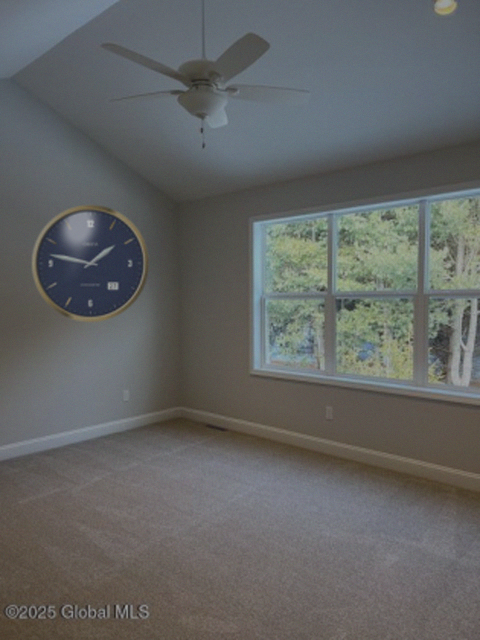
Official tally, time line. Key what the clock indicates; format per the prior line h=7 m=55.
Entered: h=1 m=47
